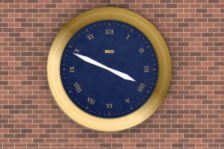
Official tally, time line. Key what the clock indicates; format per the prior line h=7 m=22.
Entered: h=3 m=49
